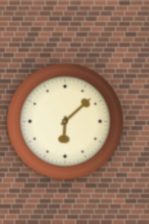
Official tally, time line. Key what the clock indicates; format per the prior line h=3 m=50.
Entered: h=6 m=8
